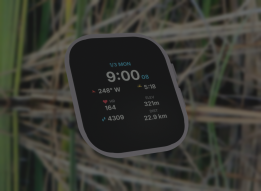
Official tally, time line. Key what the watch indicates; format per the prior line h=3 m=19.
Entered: h=9 m=0
